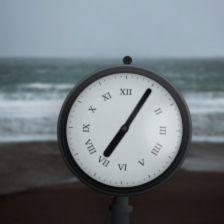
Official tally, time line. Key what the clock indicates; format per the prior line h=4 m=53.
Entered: h=7 m=5
